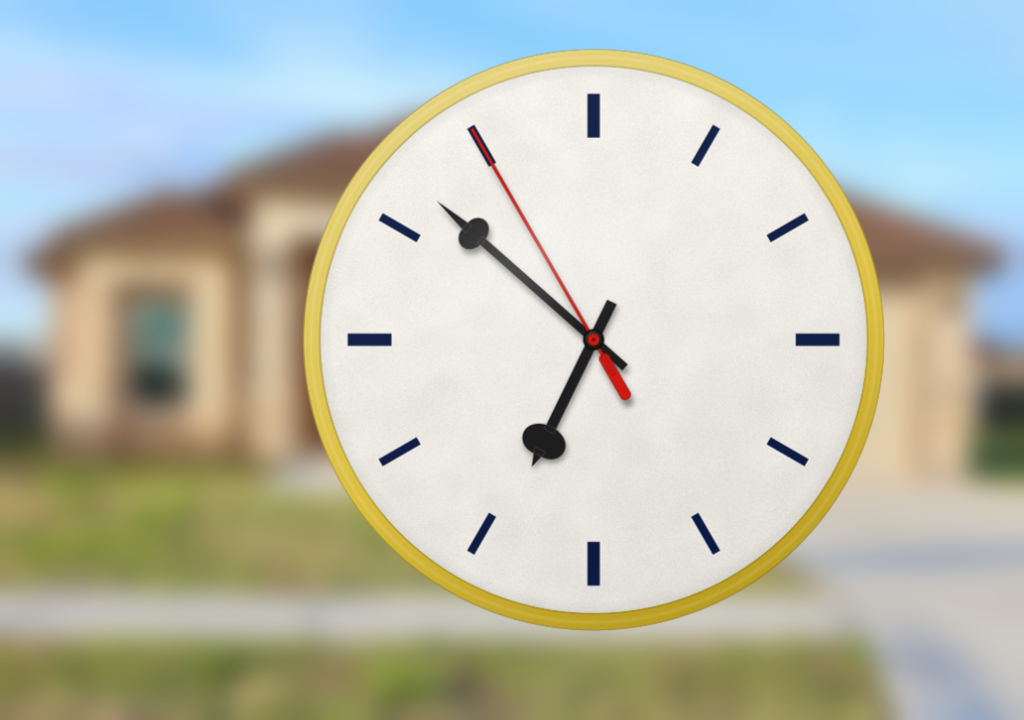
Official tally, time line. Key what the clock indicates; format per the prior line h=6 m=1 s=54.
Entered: h=6 m=51 s=55
